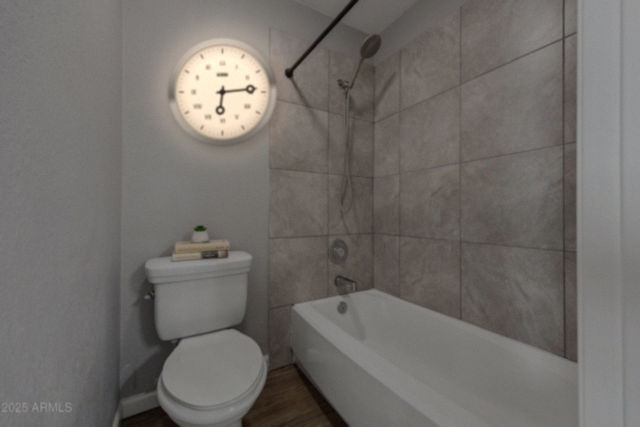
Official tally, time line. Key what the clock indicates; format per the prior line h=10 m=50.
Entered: h=6 m=14
